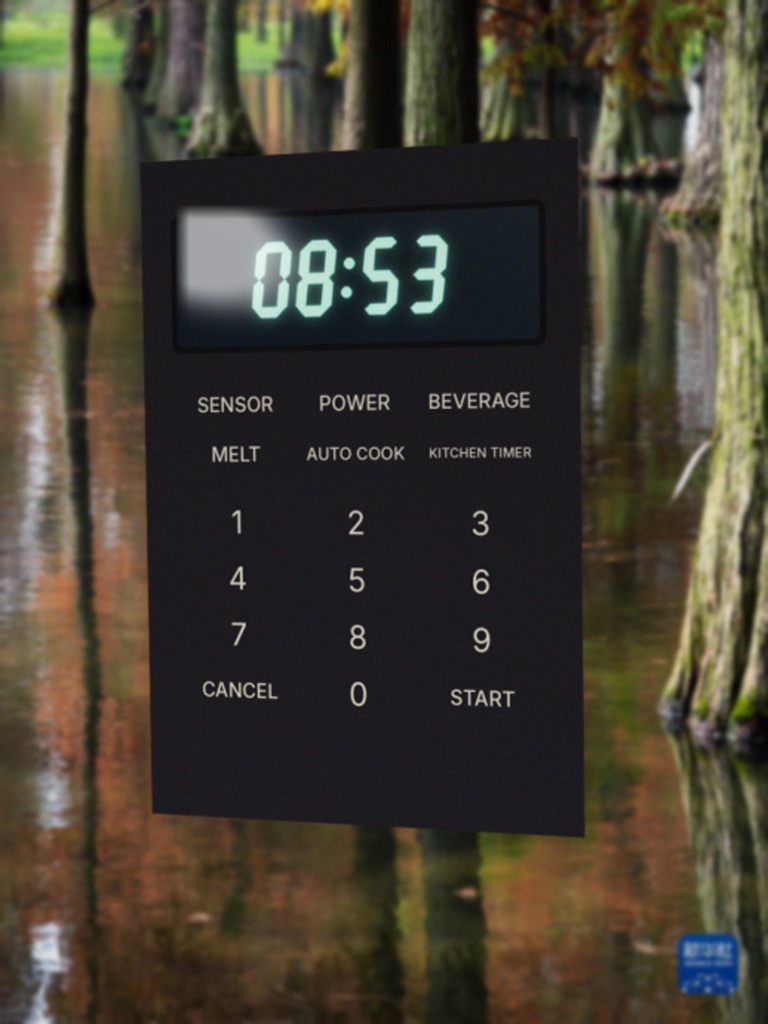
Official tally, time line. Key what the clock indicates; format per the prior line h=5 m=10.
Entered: h=8 m=53
